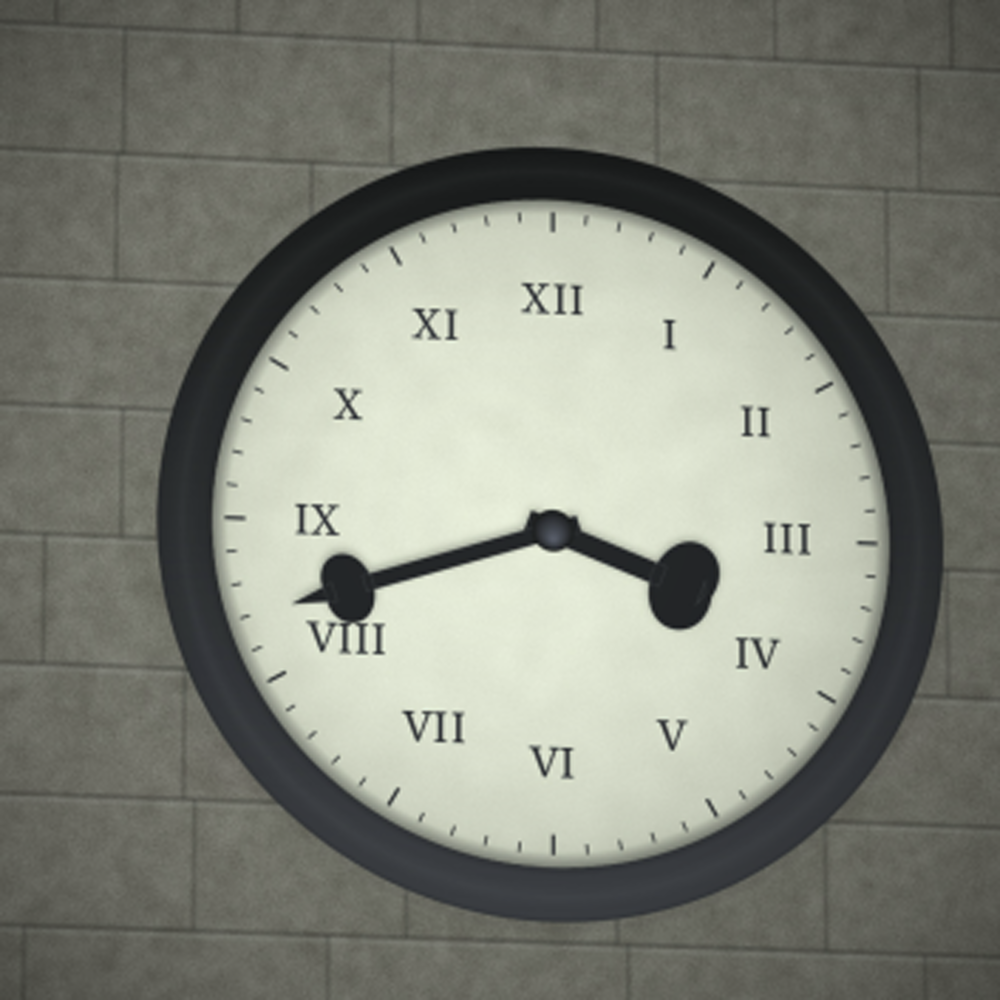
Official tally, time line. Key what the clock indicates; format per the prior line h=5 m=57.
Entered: h=3 m=42
